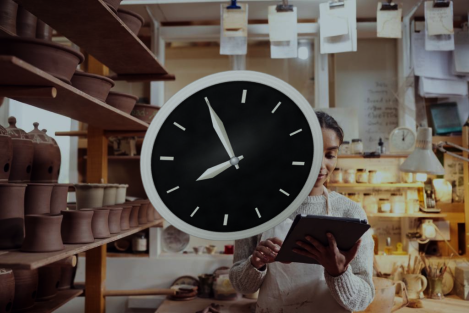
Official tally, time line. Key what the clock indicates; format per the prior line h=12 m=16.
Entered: h=7 m=55
